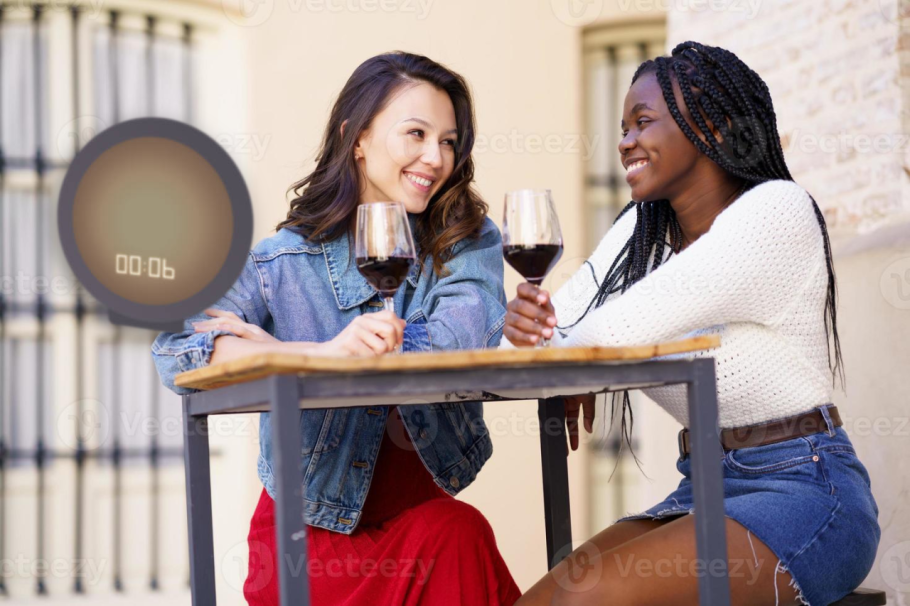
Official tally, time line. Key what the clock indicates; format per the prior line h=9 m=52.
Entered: h=0 m=6
